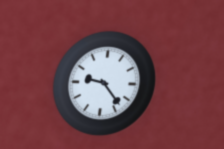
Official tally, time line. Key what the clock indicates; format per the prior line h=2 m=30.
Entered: h=9 m=23
